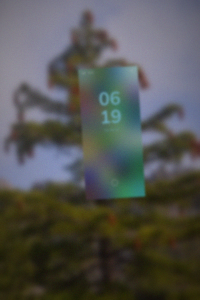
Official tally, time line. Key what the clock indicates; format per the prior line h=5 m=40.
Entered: h=6 m=19
